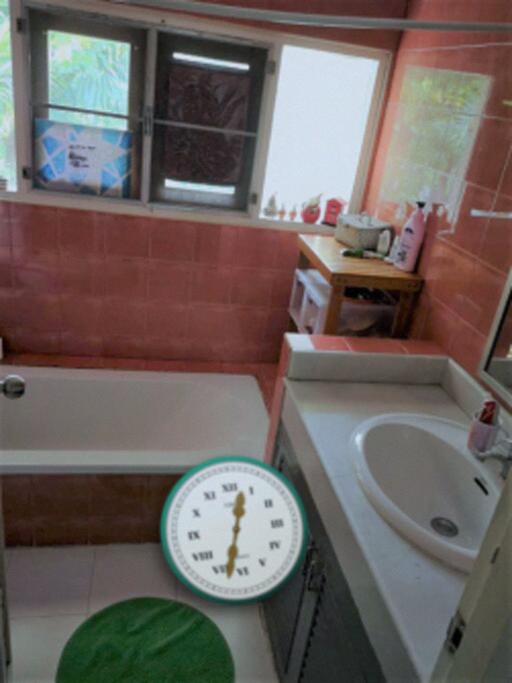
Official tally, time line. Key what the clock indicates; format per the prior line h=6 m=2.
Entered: h=12 m=33
